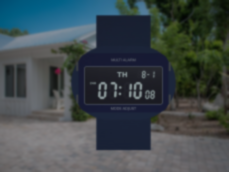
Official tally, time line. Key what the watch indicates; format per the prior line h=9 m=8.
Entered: h=7 m=10
